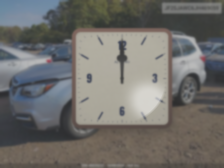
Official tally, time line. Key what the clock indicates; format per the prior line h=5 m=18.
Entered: h=12 m=0
